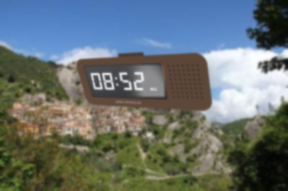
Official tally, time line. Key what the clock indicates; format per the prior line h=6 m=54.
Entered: h=8 m=52
